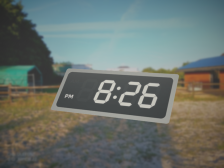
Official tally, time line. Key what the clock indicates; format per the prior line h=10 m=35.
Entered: h=8 m=26
